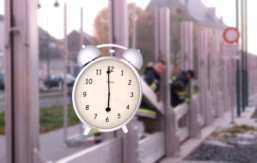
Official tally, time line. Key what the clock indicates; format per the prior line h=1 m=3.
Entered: h=5 m=59
